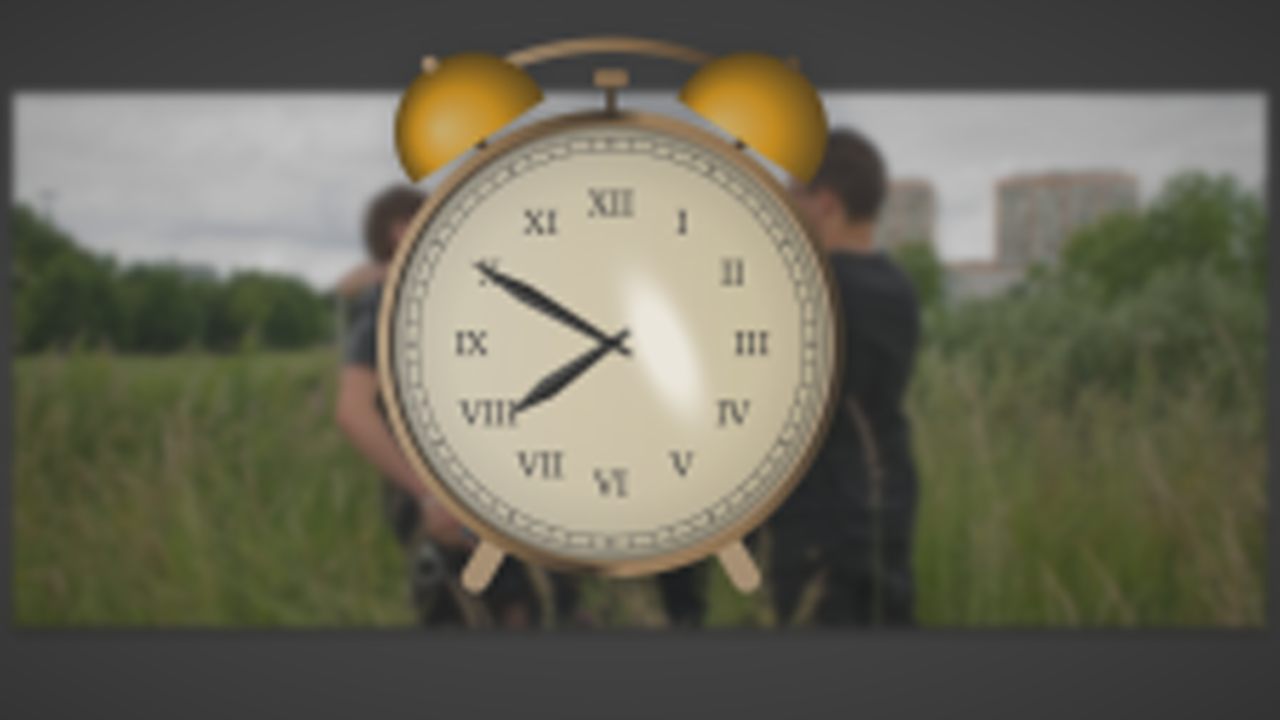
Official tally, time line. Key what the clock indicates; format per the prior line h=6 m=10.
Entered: h=7 m=50
